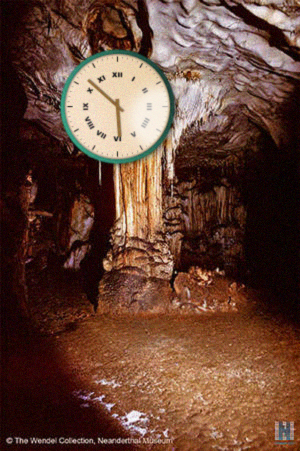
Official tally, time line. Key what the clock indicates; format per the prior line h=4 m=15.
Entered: h=5 m=52
